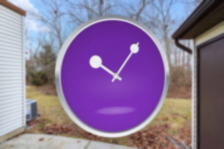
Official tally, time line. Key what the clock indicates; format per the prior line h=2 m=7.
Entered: h=10 m=6
